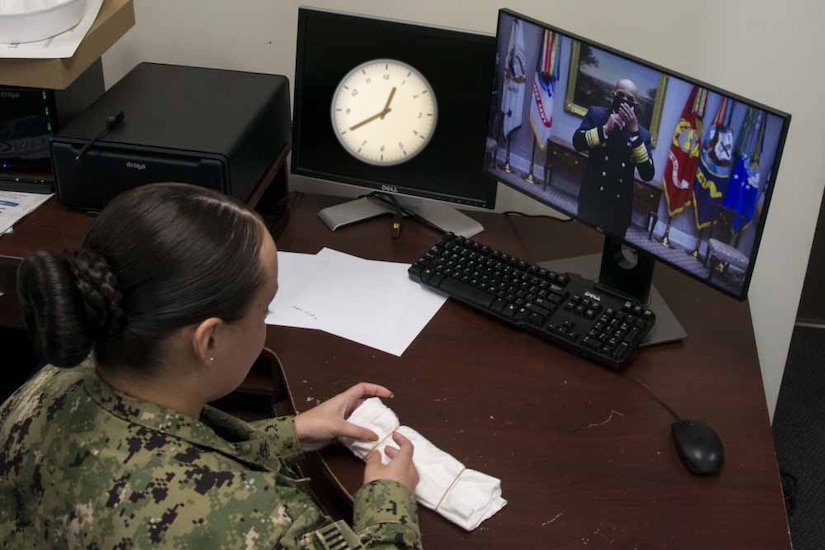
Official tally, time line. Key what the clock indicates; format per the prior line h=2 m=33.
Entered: h=12 m=40
